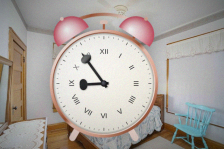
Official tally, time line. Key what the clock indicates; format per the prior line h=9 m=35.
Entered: h=8 m=54
